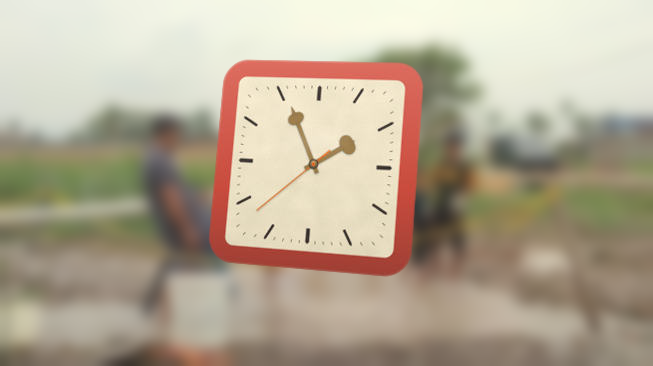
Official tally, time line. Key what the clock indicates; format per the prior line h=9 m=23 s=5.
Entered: h=1 m=55 s=38
